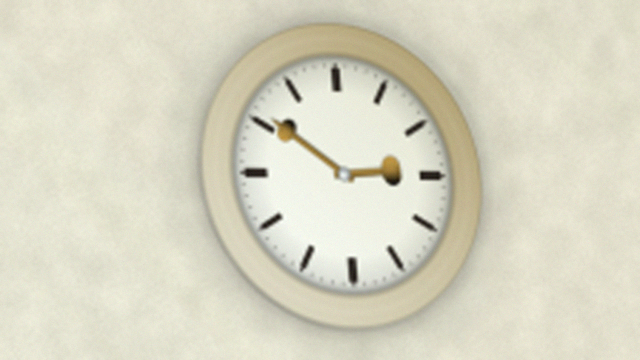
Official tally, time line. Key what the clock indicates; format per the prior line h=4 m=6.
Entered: h=2 m=51
